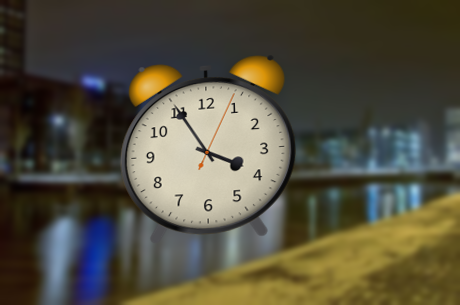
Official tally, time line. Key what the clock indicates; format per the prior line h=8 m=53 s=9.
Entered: h=3 m=55 s=4
